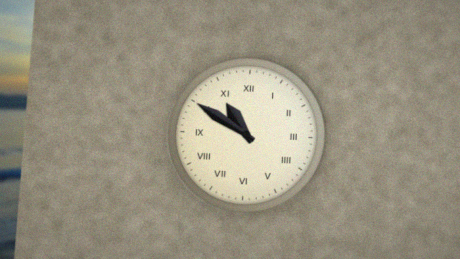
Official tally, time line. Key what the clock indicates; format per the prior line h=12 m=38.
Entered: h=10 m=50
